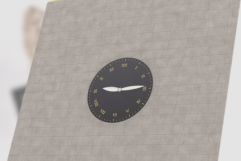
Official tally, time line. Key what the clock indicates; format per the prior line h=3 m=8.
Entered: h=9 m=14
